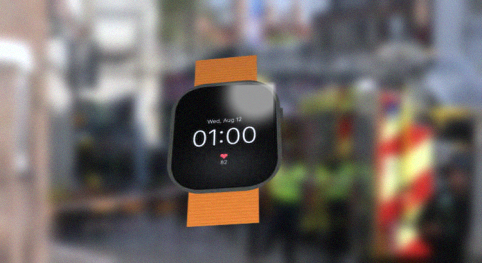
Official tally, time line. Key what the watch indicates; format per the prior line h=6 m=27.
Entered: h=1 m=0
